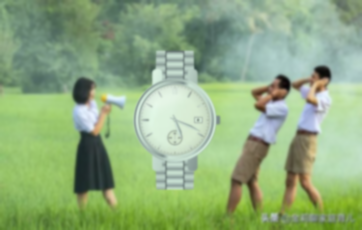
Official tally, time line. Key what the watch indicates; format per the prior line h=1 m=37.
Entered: h=5 m=19
